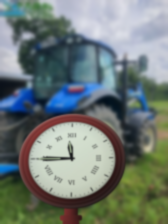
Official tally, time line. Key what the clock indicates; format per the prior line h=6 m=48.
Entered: h=11 m=45
